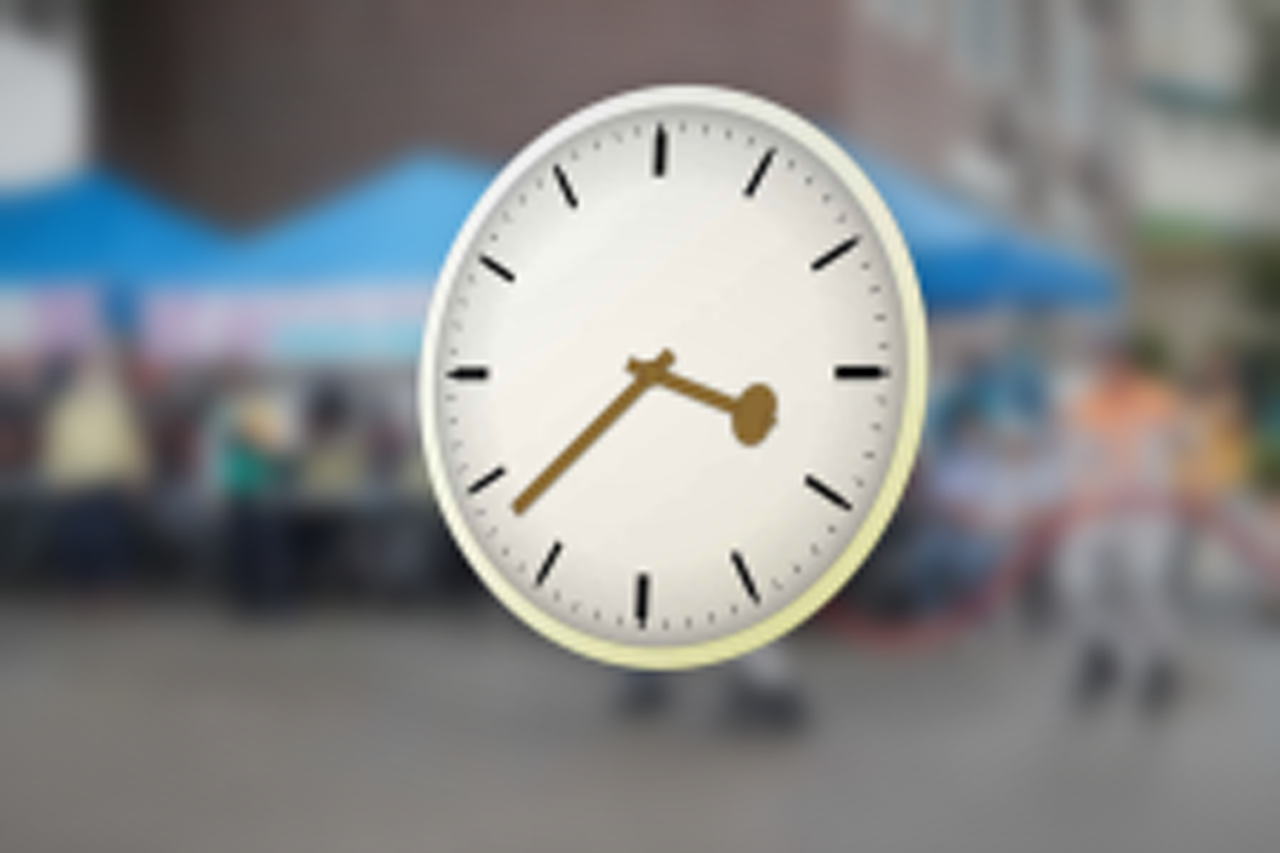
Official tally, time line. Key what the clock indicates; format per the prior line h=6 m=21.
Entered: h=3 m=38
